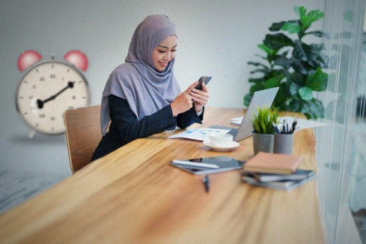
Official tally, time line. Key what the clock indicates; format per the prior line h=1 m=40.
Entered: h=8 m=9
